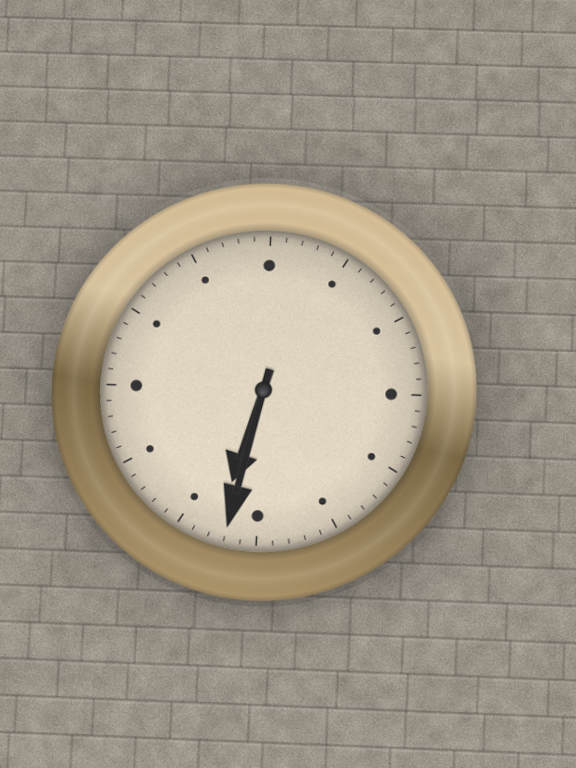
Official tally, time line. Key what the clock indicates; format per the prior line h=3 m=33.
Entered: h=6 m=32
